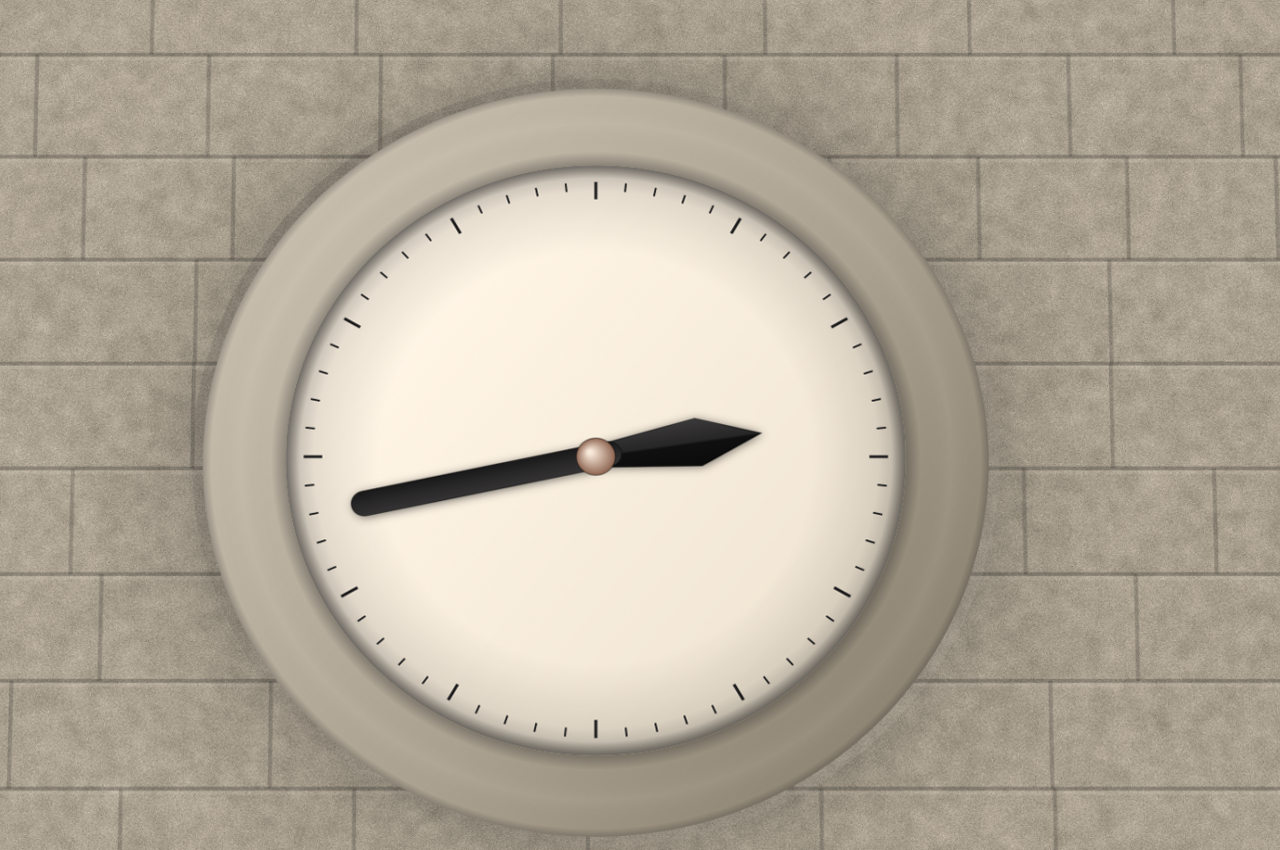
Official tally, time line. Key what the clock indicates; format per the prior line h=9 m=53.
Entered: h=2 m=43
